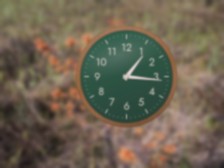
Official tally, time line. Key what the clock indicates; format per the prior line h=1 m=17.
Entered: h=1 m=16
